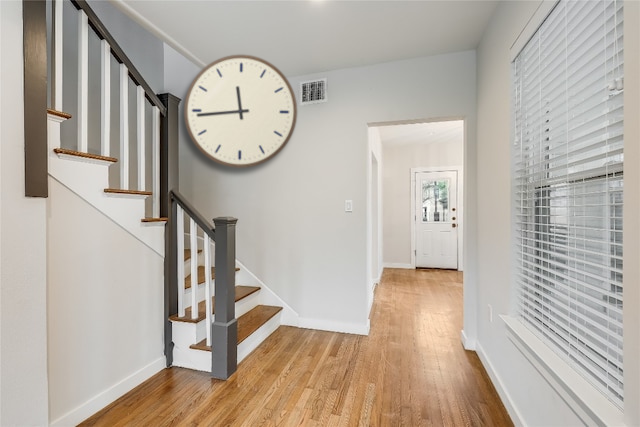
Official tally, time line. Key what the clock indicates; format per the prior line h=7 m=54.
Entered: h=11 m=44
